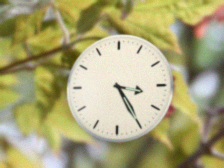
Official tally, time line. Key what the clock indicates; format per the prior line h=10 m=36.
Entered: h=3 m=25
